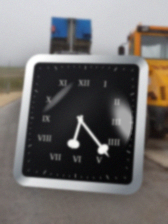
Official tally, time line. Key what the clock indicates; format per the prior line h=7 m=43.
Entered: h=6 m=23
